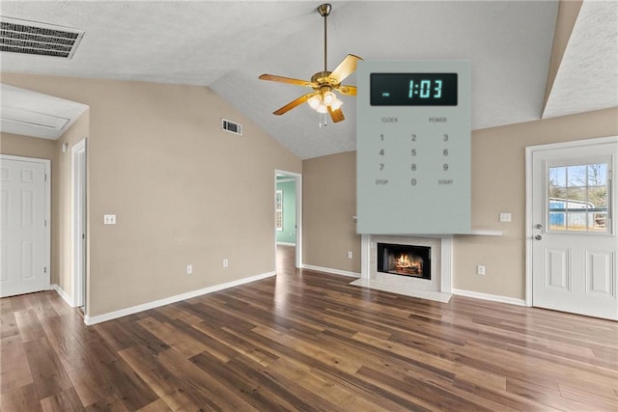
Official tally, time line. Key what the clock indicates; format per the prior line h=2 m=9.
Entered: h=1 m=3
